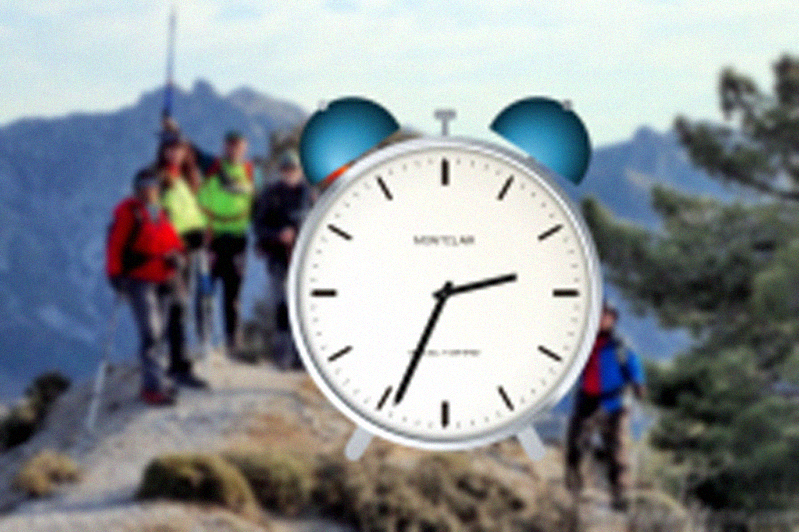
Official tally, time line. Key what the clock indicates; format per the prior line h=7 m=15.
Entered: h=2 m=34
